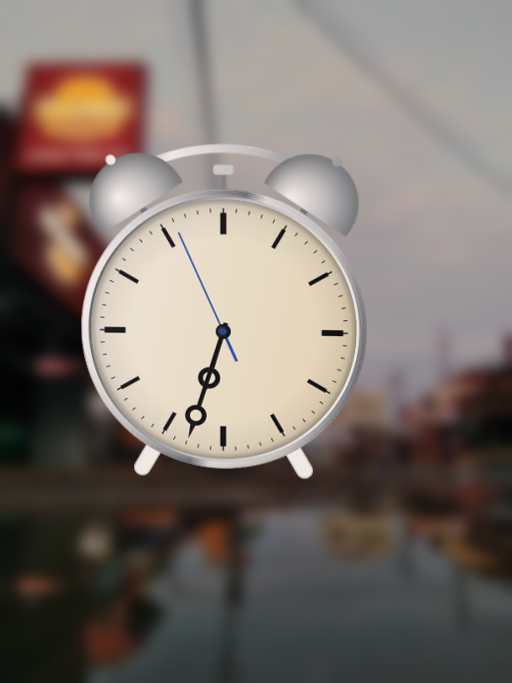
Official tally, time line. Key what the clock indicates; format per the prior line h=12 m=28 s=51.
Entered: h=6 m=32 s=56
